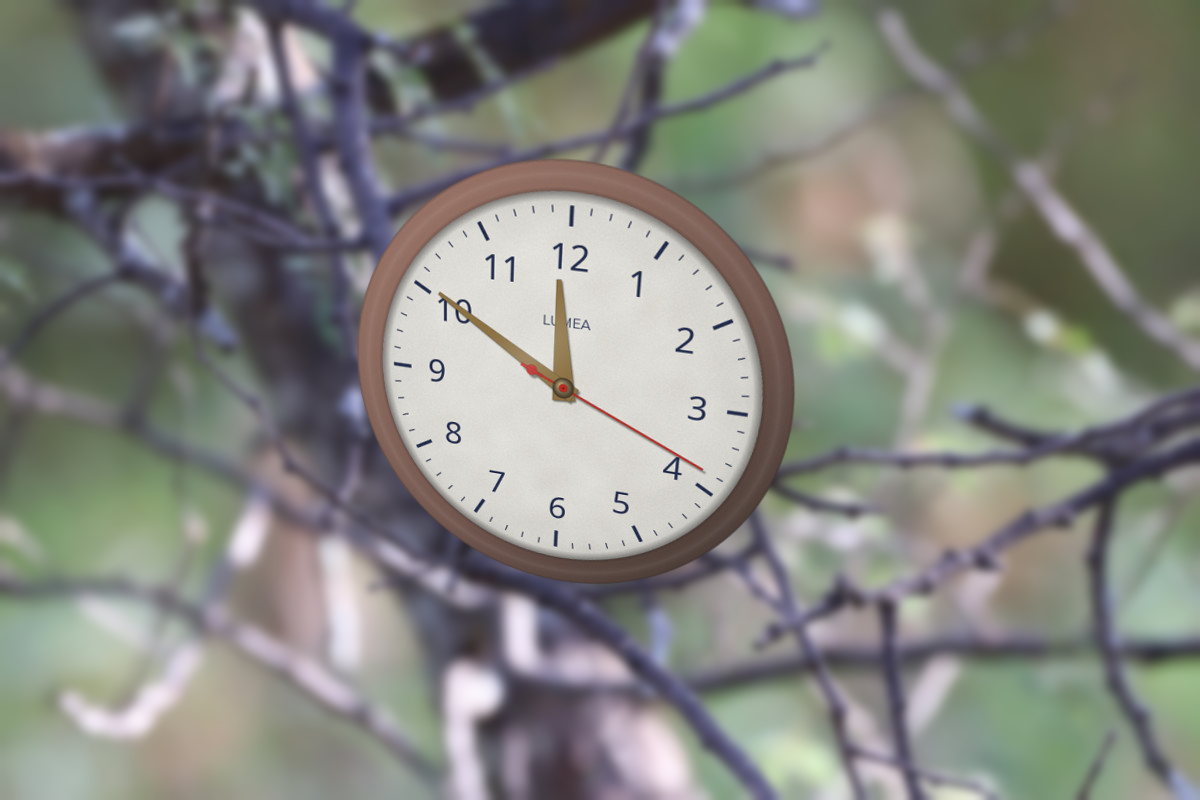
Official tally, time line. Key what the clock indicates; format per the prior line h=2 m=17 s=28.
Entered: h=11 m=50 s=19
